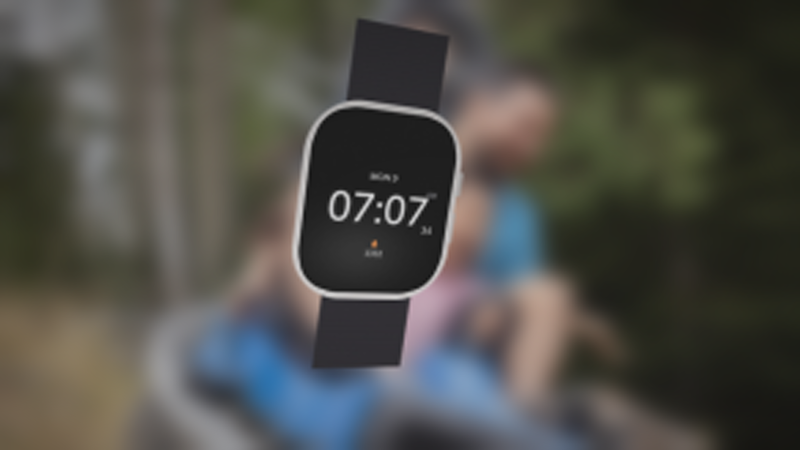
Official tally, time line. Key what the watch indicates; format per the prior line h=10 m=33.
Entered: h=7 m=7
